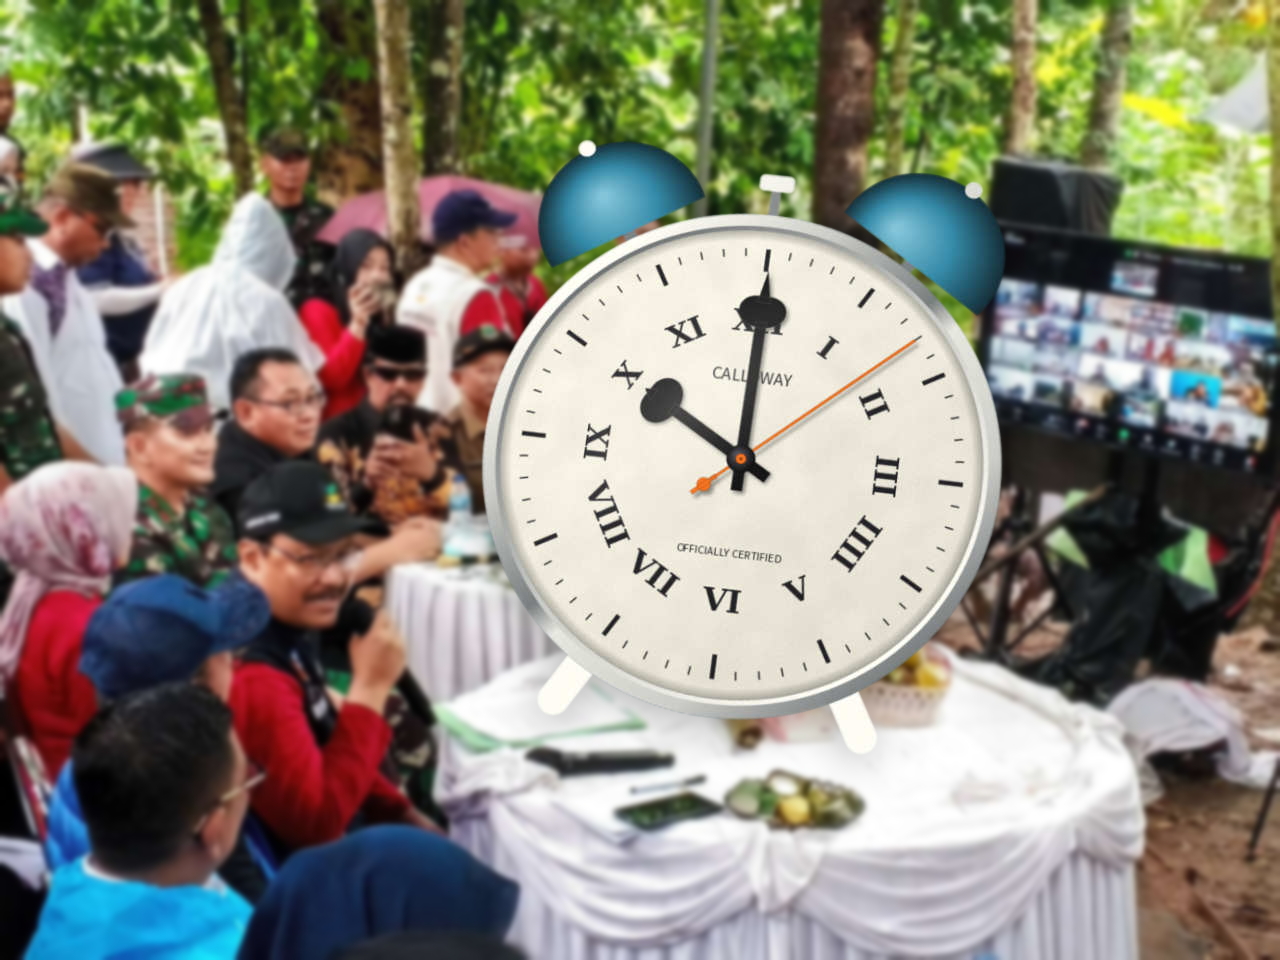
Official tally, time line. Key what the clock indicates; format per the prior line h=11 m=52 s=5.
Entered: h=10 m=0 s=8
